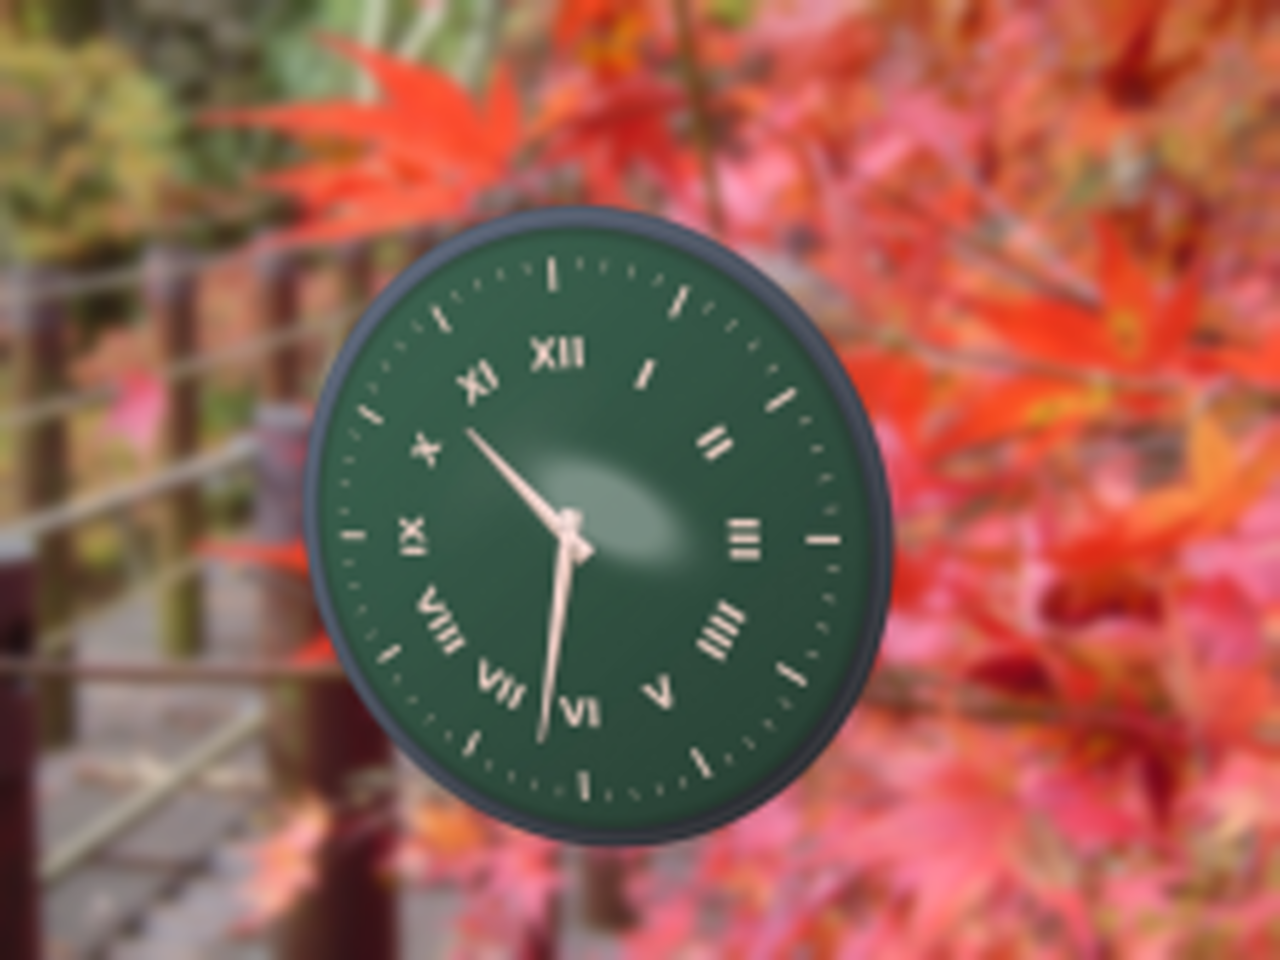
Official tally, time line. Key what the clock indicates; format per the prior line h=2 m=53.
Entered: h=10 m=32
